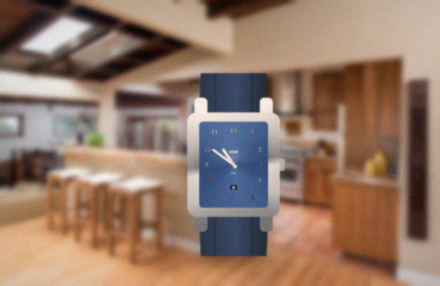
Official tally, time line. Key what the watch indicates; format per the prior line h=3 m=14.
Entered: h=10 m=51
